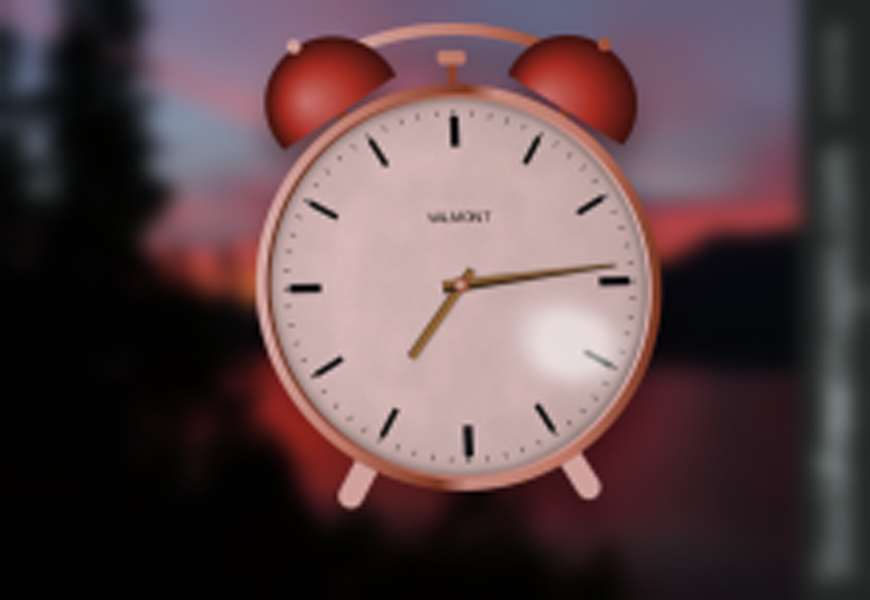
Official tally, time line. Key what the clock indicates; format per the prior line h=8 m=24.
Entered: h=7 m=14
